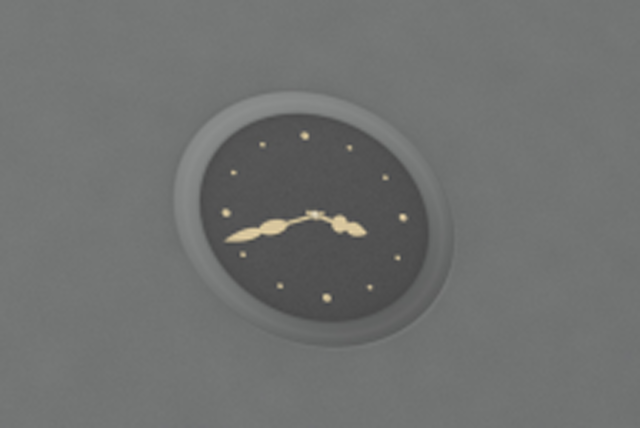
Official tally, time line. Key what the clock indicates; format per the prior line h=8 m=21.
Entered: h=3 m=42
